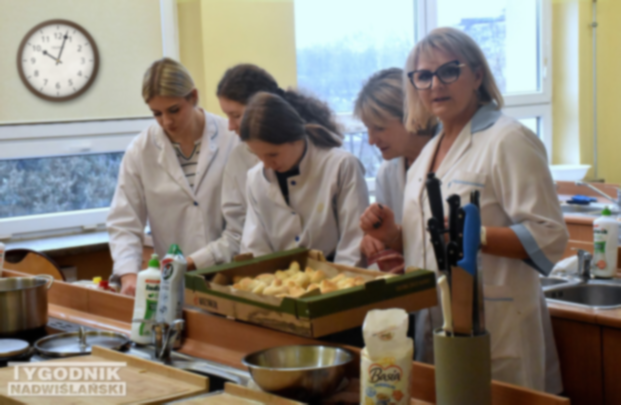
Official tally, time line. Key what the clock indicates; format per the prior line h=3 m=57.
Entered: h=10 m=3
